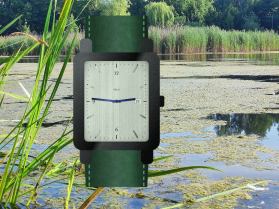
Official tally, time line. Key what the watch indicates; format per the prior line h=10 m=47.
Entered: h=2 m=46
